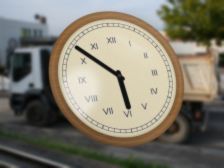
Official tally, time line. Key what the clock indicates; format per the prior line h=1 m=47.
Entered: h=5 m=52
